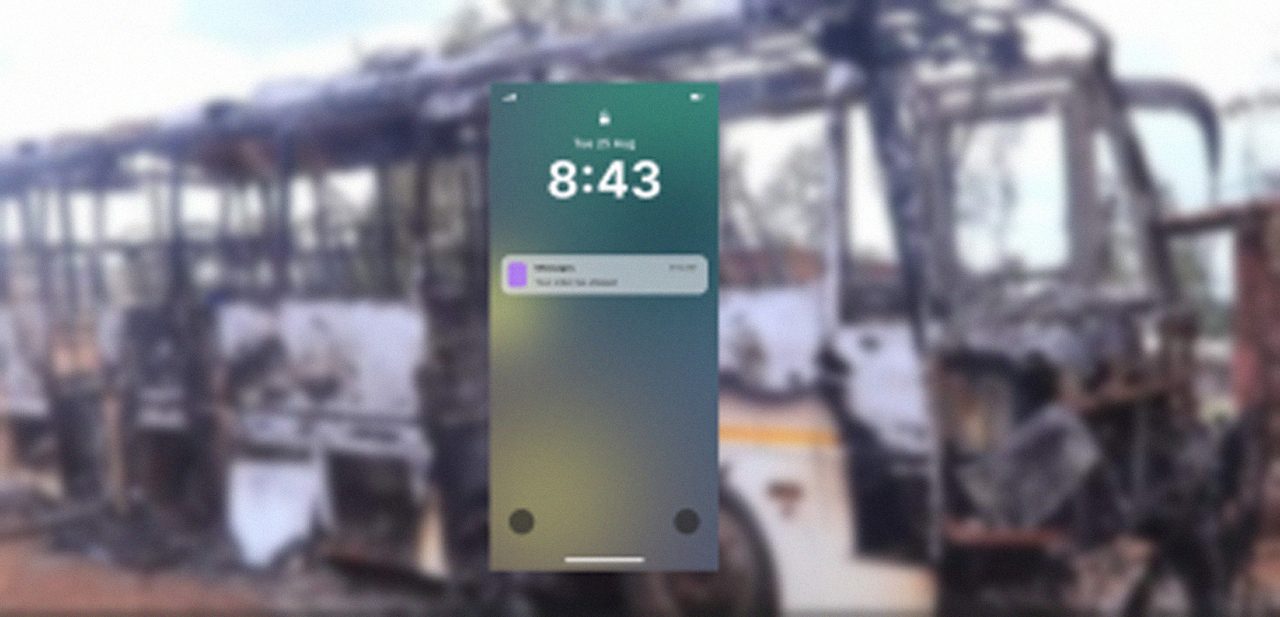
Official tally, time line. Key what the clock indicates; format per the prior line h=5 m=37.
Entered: h=8 m=43
